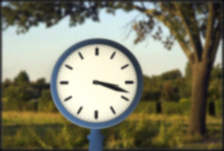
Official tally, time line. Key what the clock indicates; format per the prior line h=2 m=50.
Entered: h=3 m=18
